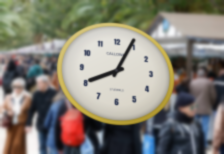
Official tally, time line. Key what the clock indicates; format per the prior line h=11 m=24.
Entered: h=8 m=4
